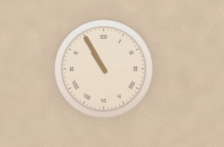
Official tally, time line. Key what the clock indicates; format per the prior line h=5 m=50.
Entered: h=10 m=55
